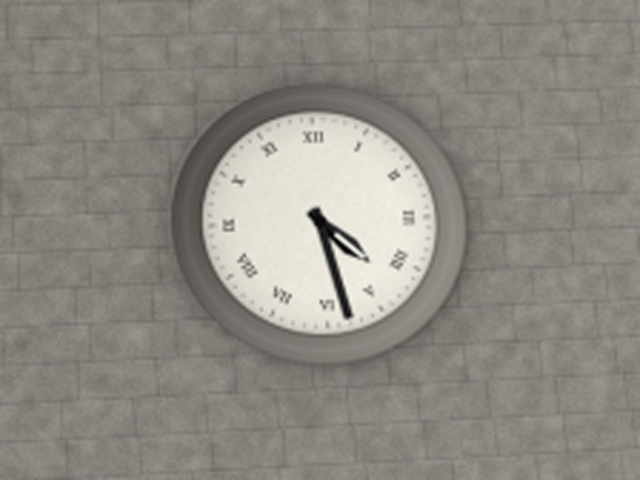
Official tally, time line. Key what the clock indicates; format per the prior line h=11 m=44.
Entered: h=4 m=28
